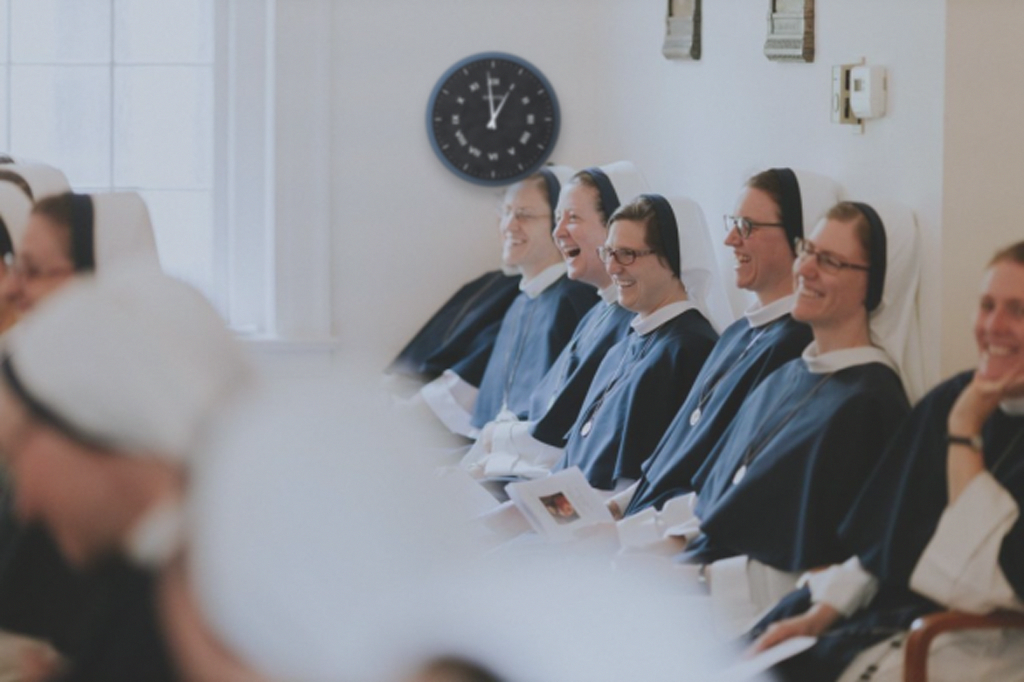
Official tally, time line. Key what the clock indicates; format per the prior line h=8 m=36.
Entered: h=12 m=59
